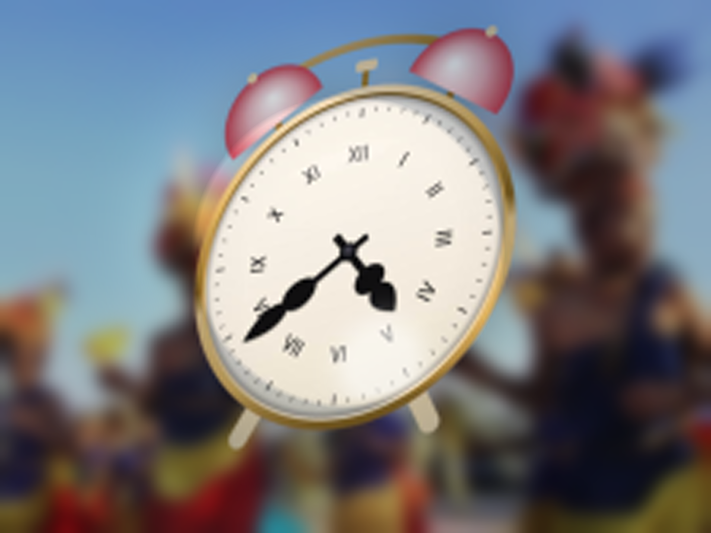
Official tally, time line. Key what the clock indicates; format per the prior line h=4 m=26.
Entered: h=4 m=39
